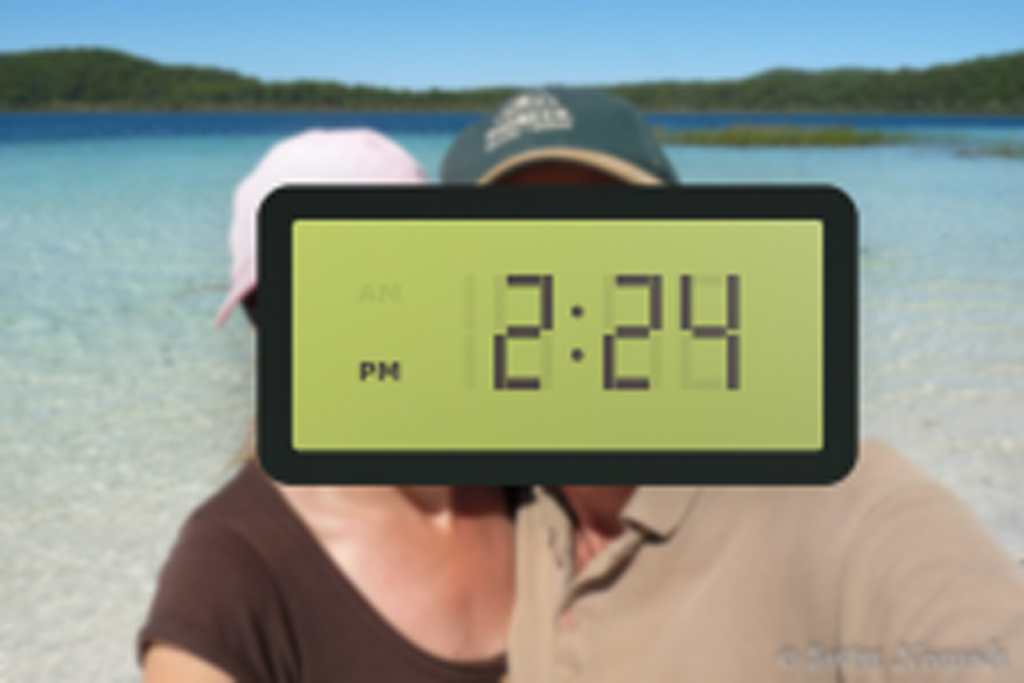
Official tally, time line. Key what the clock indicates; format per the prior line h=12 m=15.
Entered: h=2 m=24
